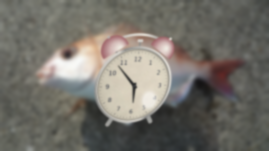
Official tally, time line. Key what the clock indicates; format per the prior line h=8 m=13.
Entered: h=5 m=53
